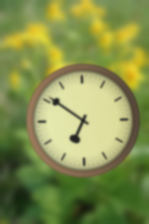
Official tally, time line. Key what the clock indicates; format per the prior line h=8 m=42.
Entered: h=6 m=51
